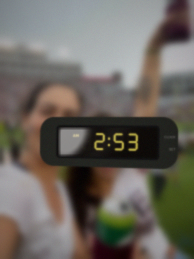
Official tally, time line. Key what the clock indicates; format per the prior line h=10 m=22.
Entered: h=2 m=53
